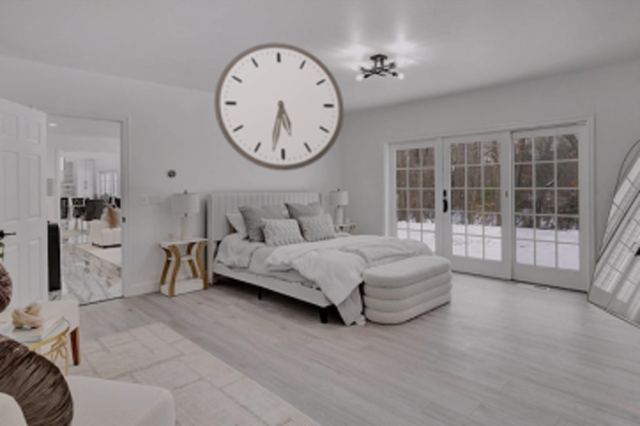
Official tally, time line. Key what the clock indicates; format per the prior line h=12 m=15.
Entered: h=5 m=32
